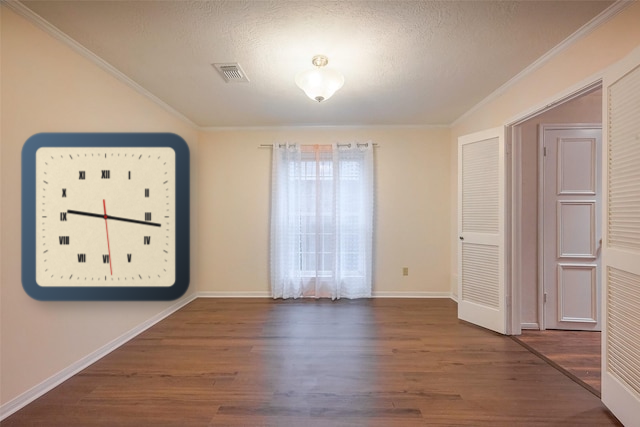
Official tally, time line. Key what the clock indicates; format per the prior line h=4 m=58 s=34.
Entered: h=9 m=16 s=29
